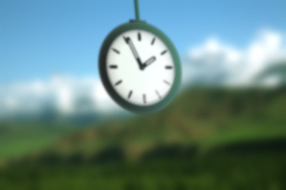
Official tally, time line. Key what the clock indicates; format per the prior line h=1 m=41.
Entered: h=1 m=56
